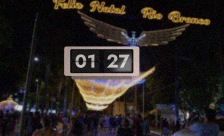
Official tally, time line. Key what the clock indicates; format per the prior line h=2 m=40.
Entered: h=1 m=27
